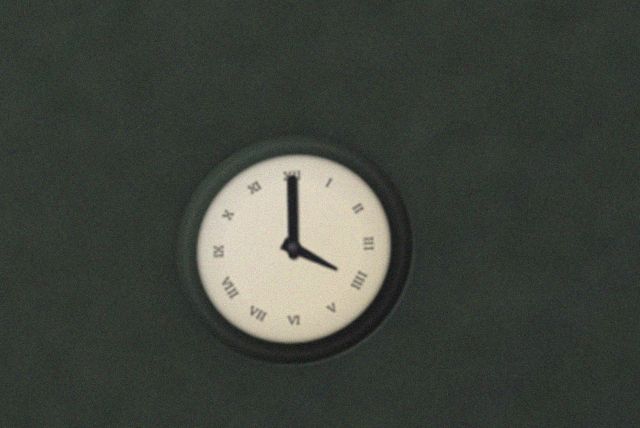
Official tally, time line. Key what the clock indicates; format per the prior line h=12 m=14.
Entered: h=4 m=0
